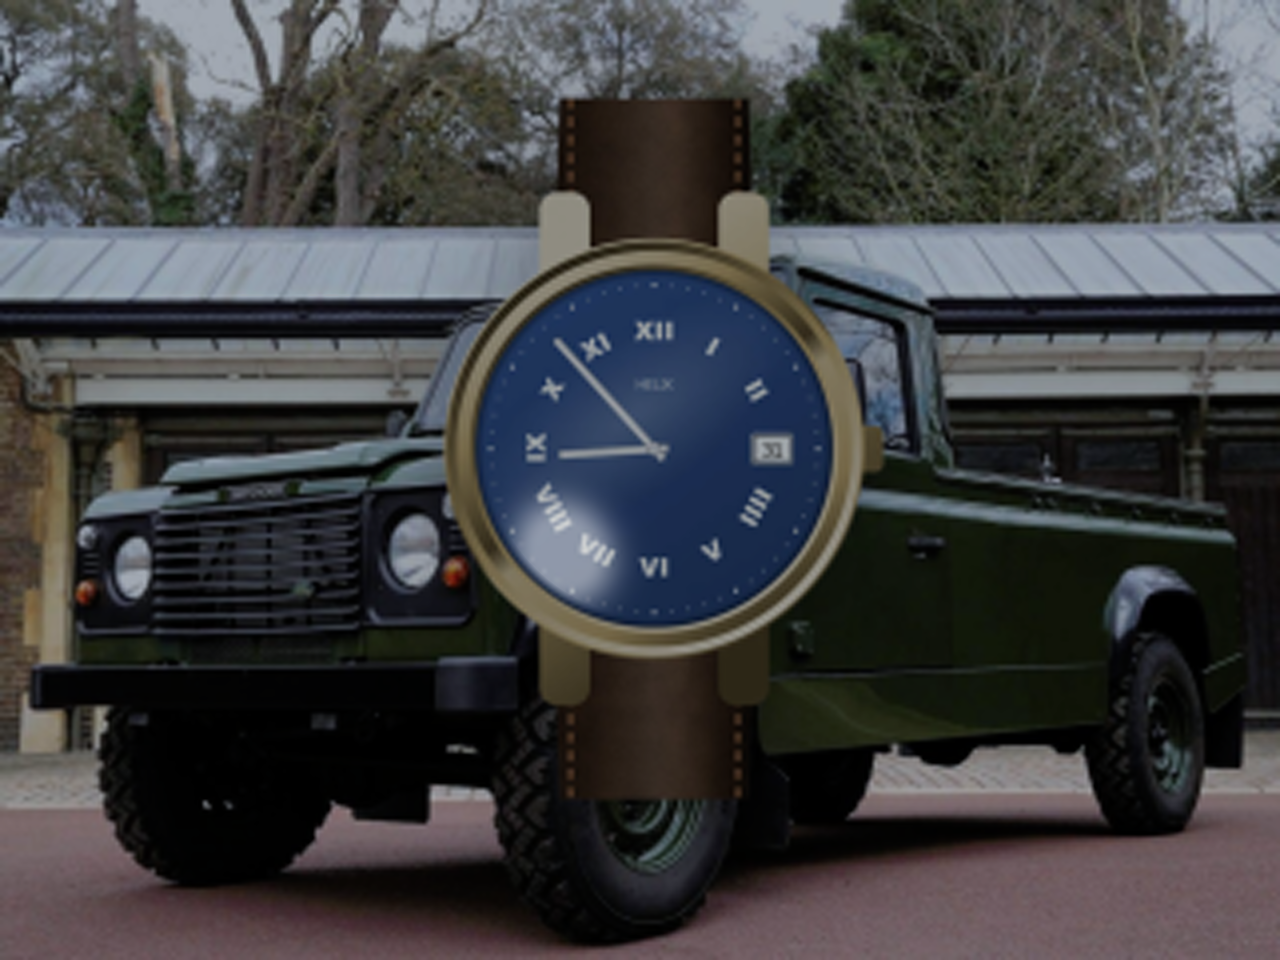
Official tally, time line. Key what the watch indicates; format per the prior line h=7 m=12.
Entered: h=8 m=53
